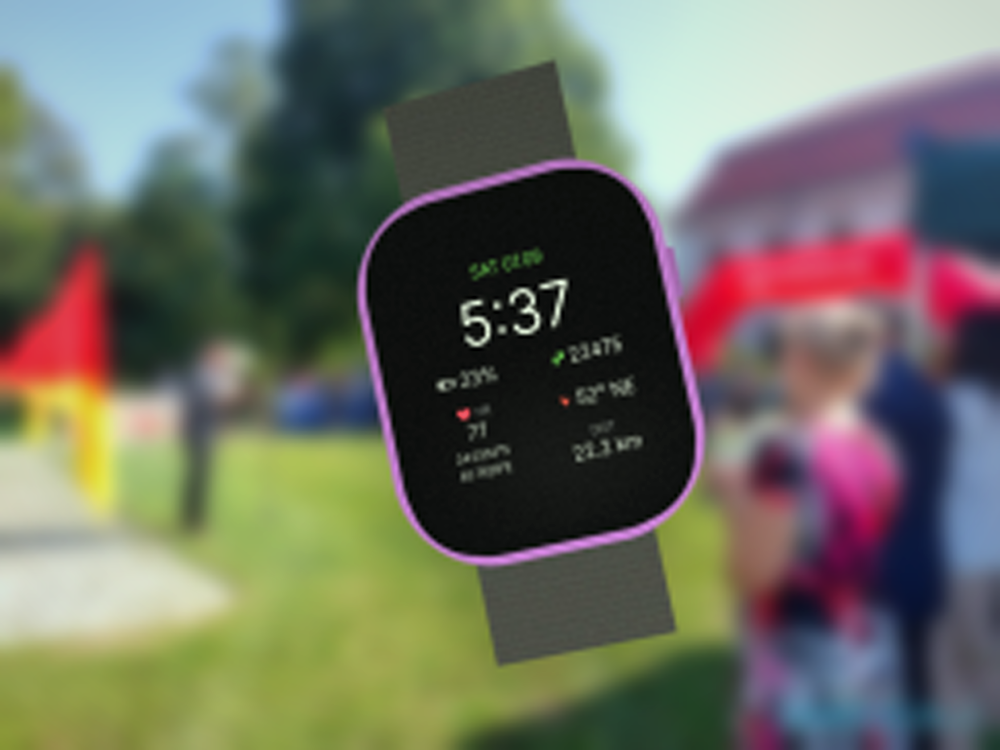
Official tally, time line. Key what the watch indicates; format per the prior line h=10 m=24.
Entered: h=5 m=37
